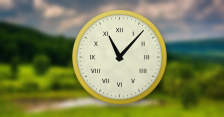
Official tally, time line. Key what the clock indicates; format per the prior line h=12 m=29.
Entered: h=11 m=7
